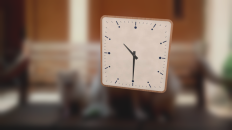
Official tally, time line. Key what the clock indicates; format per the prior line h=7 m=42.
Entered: h=10 m=30
